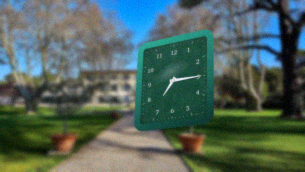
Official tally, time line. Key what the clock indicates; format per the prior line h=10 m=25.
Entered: h=7 m=15
